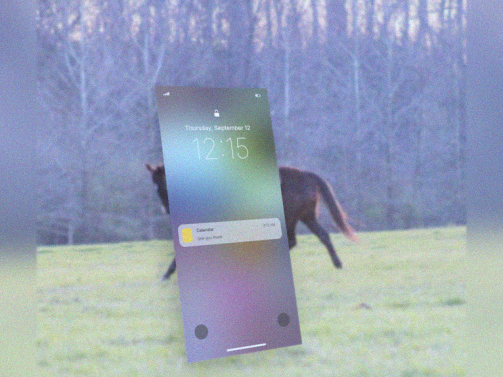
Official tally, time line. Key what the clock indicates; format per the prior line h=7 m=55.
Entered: h=12 m=15
